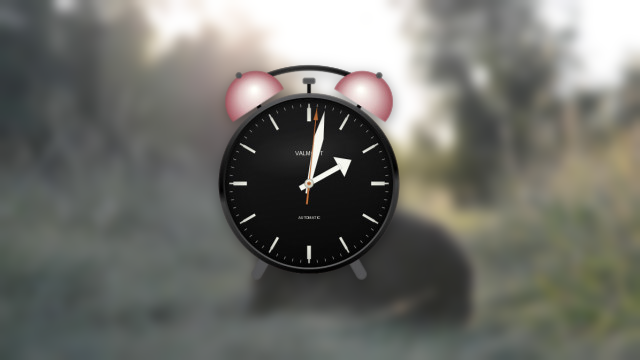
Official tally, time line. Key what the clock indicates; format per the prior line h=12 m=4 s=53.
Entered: h=2 m=2 s=1
